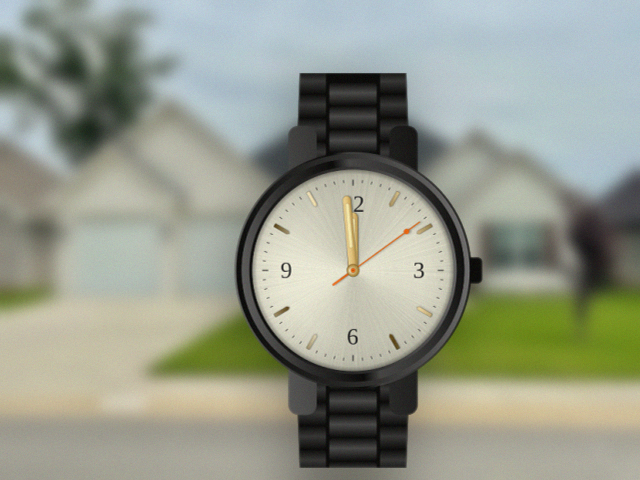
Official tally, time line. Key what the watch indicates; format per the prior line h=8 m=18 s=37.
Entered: h=11 m=59 s=9
